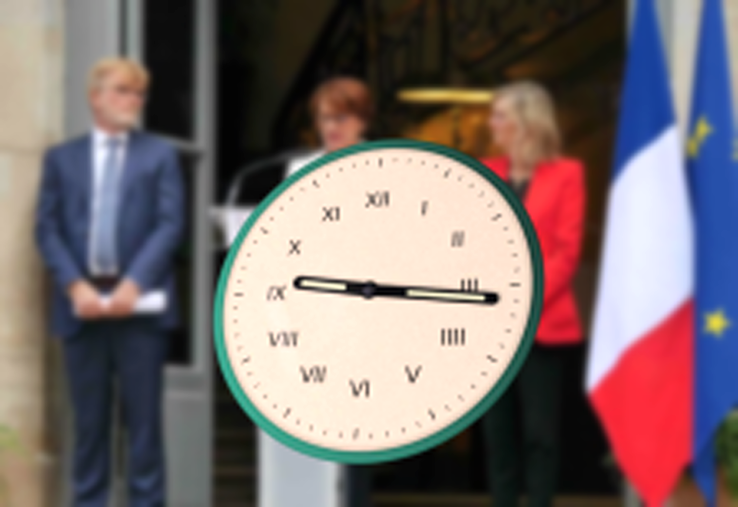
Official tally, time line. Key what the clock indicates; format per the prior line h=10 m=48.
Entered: h=9 m=16
